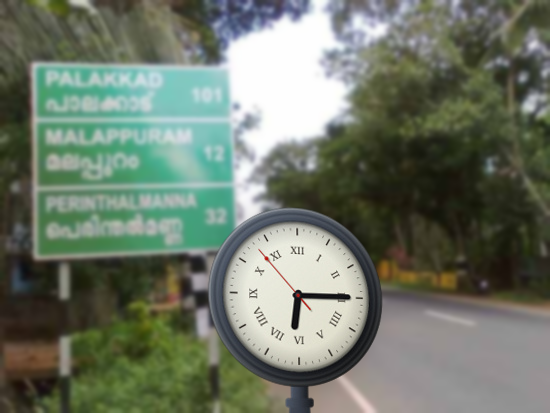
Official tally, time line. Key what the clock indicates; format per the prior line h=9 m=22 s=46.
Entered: h=6 m=14 s=53
